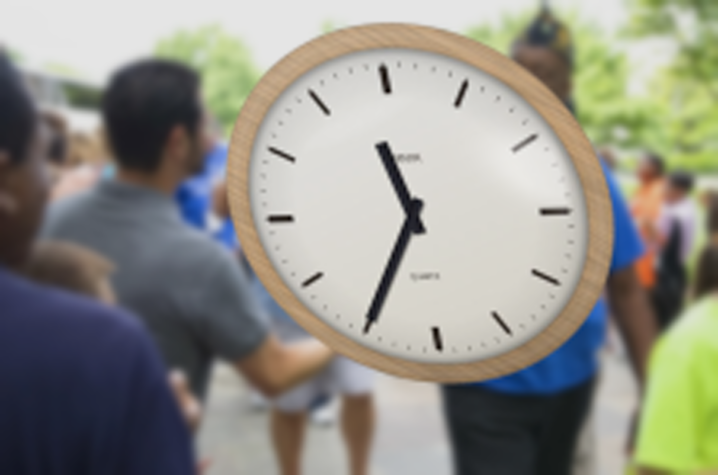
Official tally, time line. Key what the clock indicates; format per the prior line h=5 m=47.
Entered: h=11 m=35
